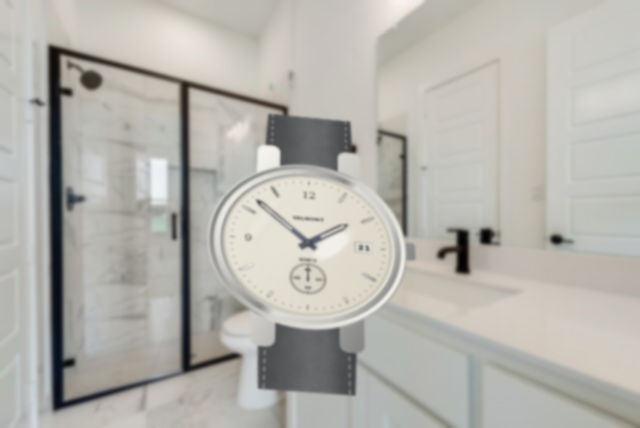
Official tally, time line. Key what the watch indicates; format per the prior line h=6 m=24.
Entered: h=1 m=52
